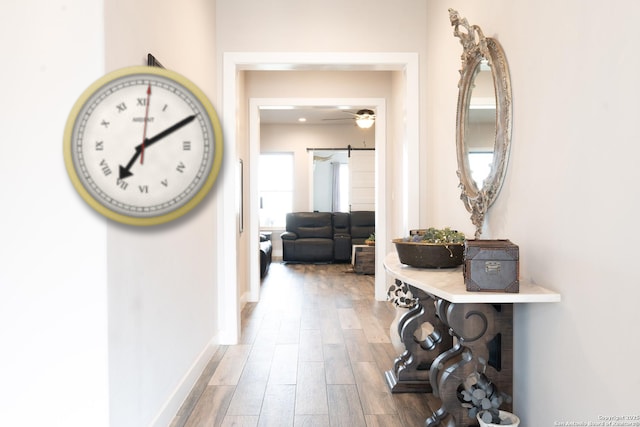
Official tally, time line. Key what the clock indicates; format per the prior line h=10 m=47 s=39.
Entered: h=7 m=10 s=1
